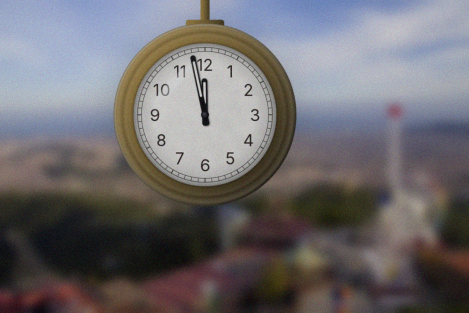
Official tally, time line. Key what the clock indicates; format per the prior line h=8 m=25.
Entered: h=11 m=58
